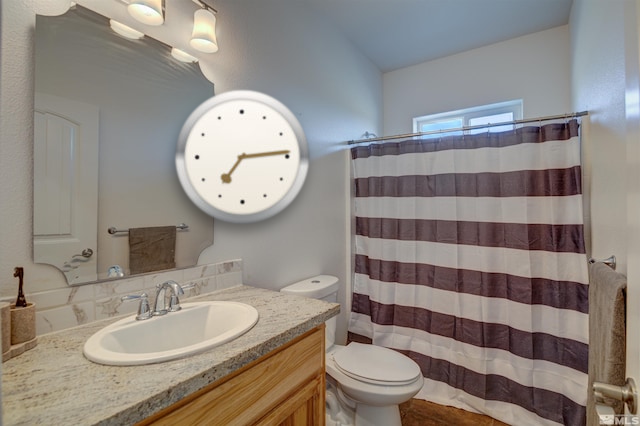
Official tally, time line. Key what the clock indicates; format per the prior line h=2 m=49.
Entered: h=7 m=14
